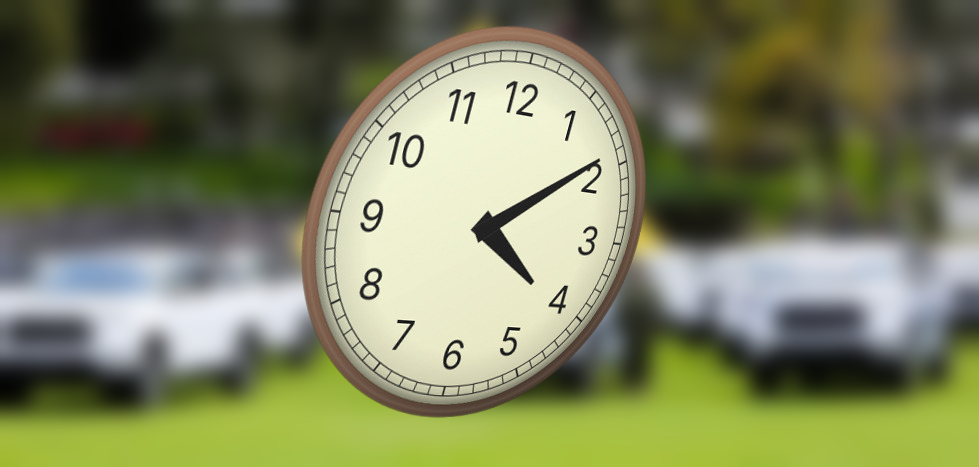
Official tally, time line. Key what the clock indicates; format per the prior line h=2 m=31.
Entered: h=4 m=9
